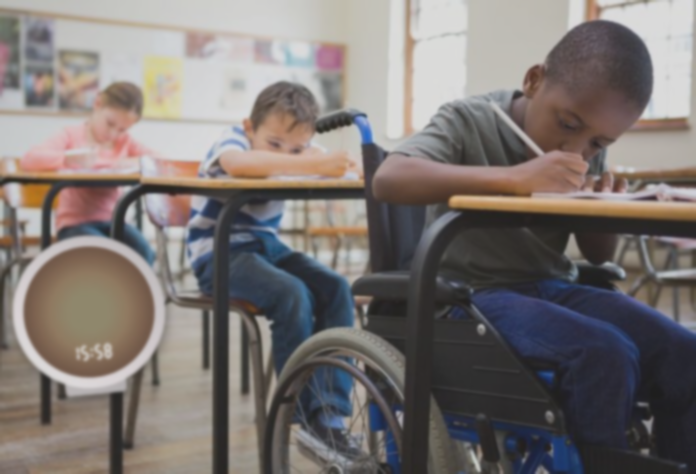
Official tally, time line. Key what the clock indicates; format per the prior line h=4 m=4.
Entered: h=15 m=58
